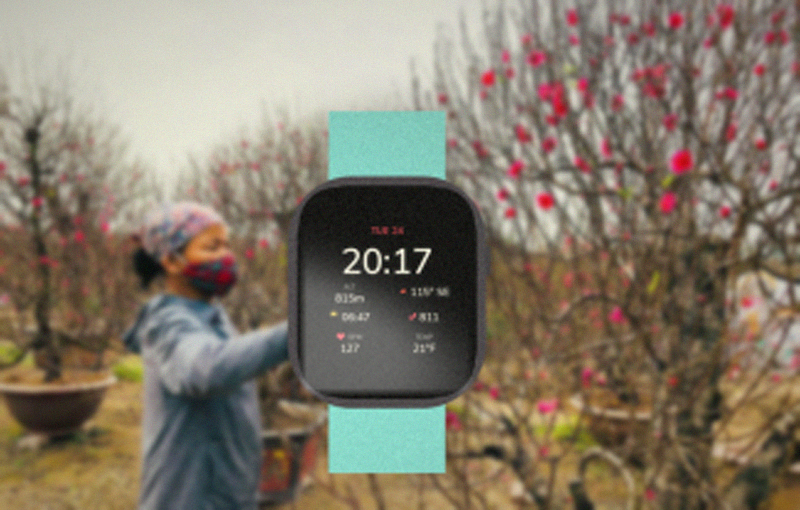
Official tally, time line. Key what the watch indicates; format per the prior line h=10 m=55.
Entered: h=20 m=17
